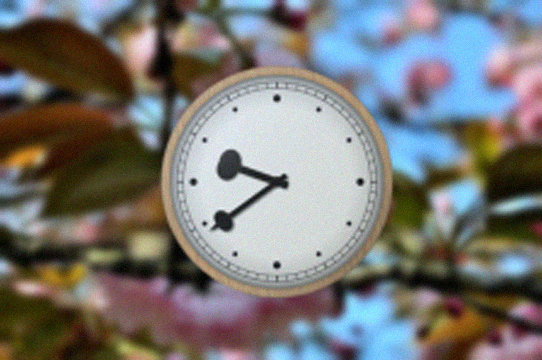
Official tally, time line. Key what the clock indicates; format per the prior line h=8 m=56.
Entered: h=9 m=39
